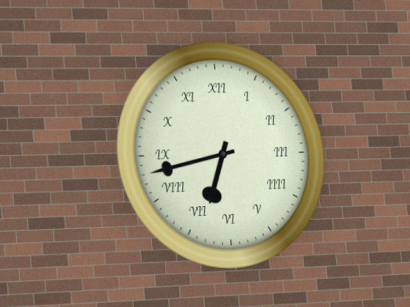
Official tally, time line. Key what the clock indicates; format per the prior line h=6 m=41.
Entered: h=6 m=43
